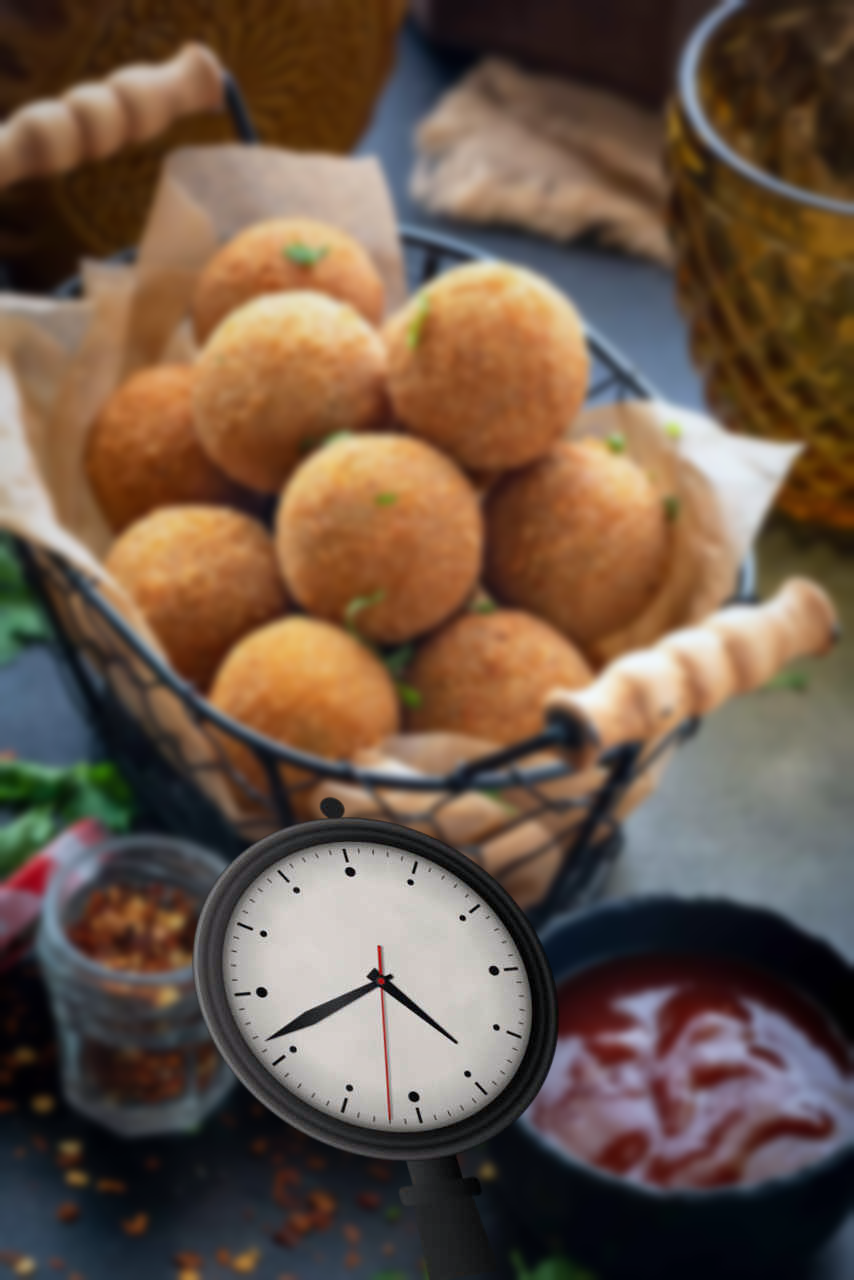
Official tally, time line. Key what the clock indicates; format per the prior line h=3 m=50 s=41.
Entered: h=4 m=41 s=32
